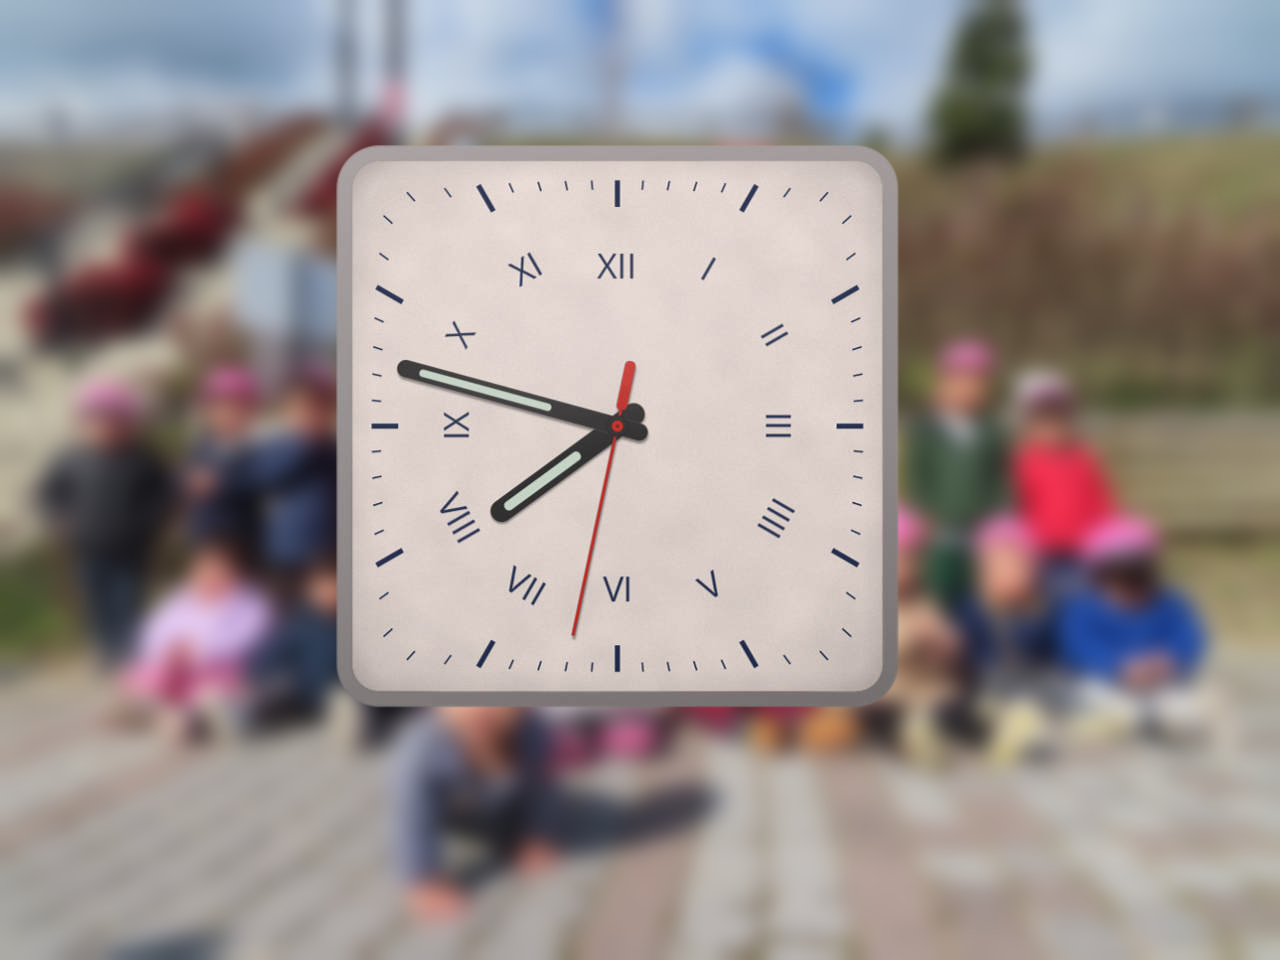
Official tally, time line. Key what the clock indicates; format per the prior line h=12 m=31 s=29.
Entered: h=7 m=47 s=32
